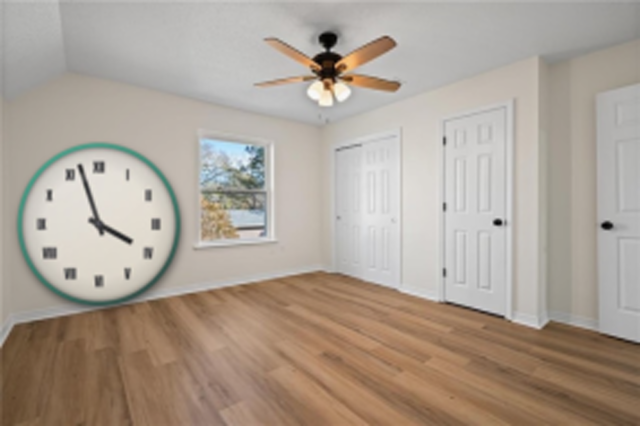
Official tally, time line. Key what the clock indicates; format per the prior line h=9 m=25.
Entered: h=3 m=57
